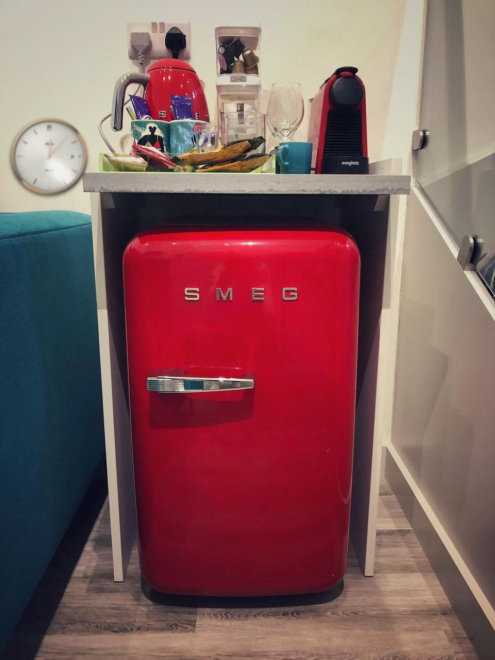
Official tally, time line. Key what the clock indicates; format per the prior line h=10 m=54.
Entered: h=12 m=7
